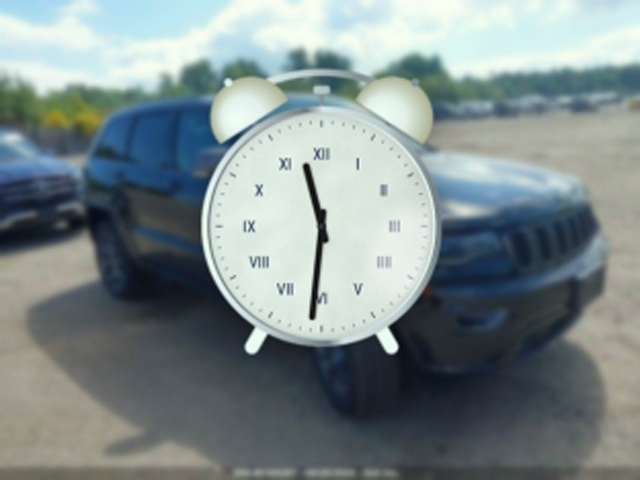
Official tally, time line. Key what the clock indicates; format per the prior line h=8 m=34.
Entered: h=11 m=31
